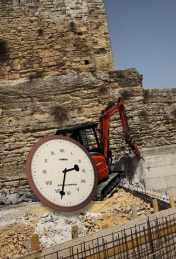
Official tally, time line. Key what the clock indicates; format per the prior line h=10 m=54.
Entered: h=2 m=33
